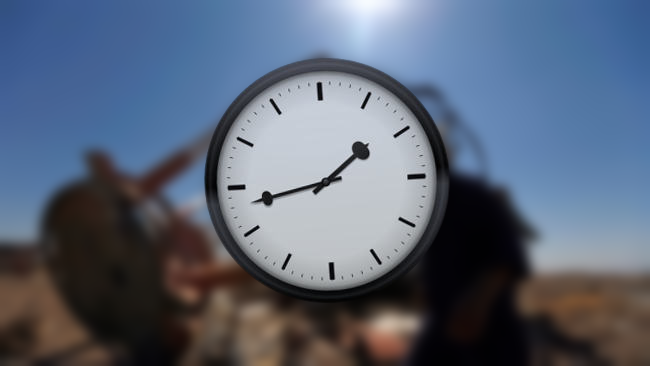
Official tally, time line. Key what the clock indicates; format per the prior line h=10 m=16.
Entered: h=1 m=43
